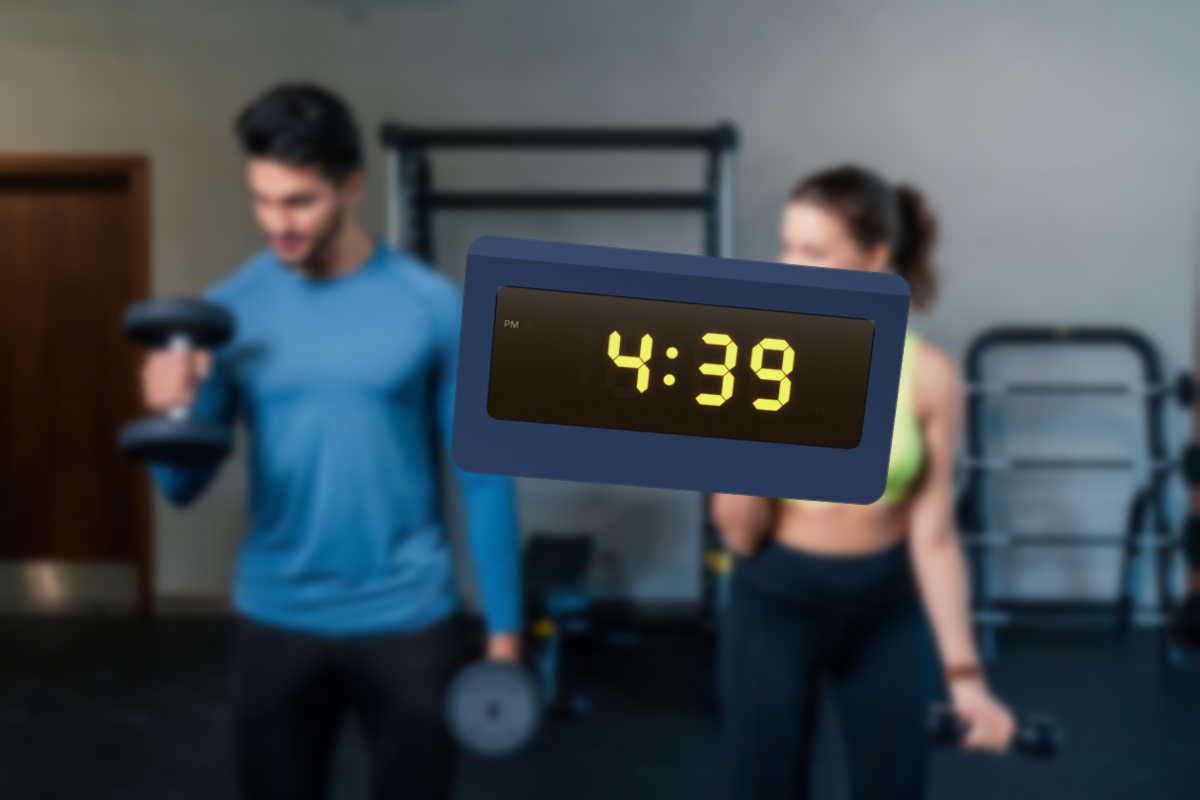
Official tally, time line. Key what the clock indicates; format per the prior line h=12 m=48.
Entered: h=4 m=39
